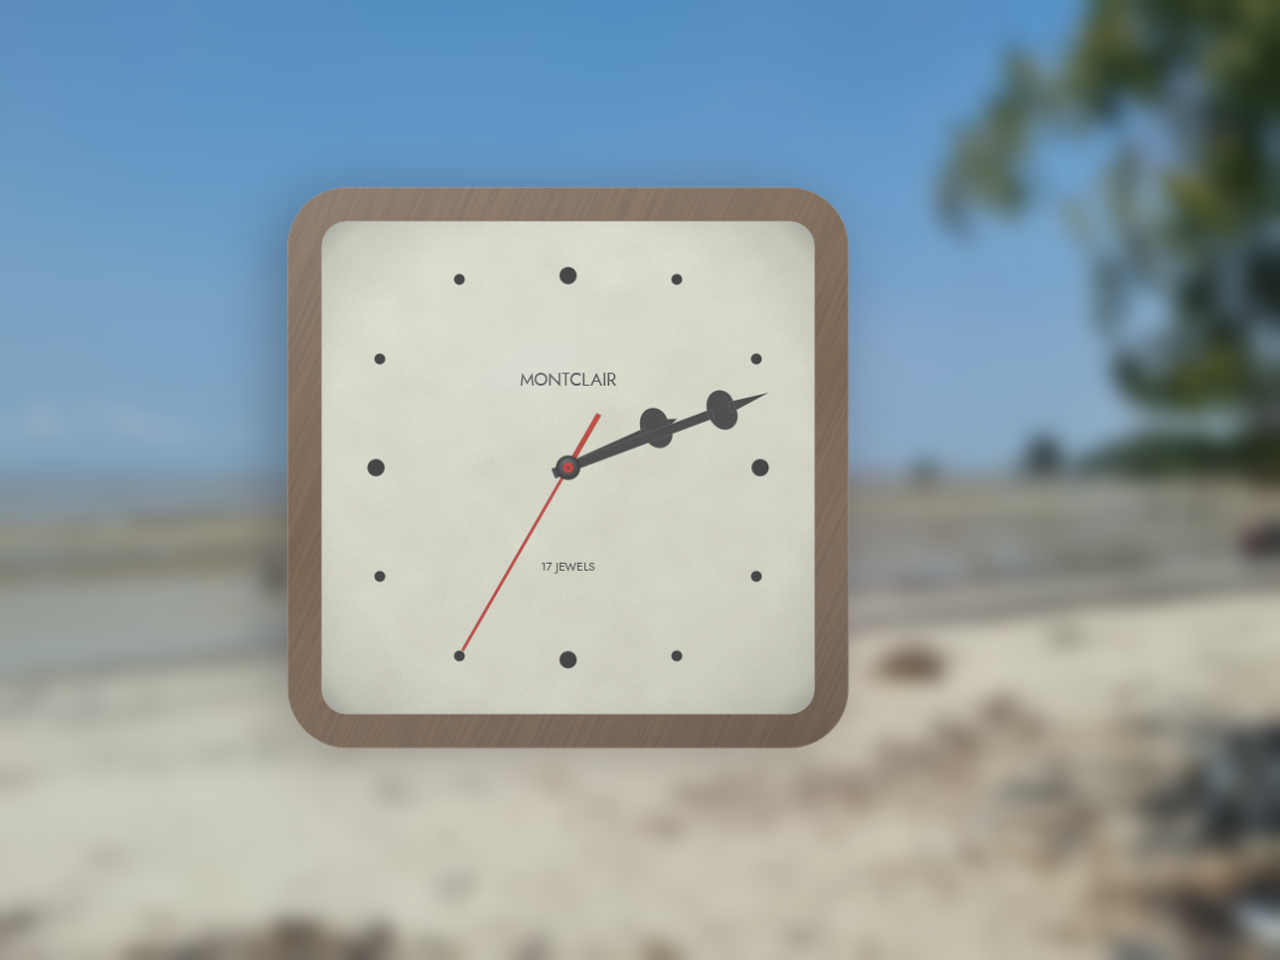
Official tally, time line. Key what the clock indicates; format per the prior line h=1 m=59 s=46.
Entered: h=2 m=11 s=35
